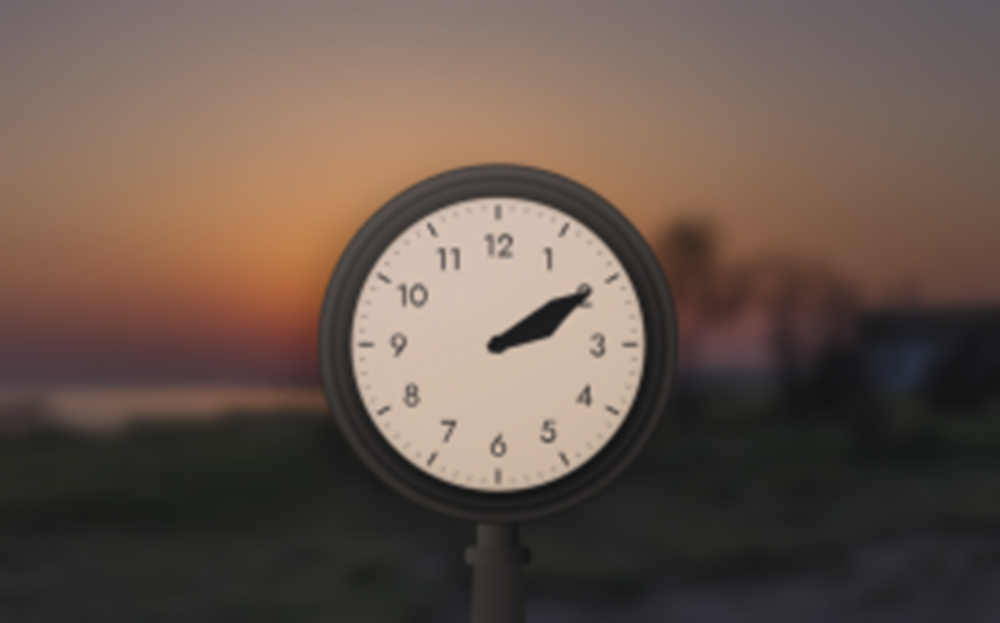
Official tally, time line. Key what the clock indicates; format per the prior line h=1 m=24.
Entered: h=2 m=10
